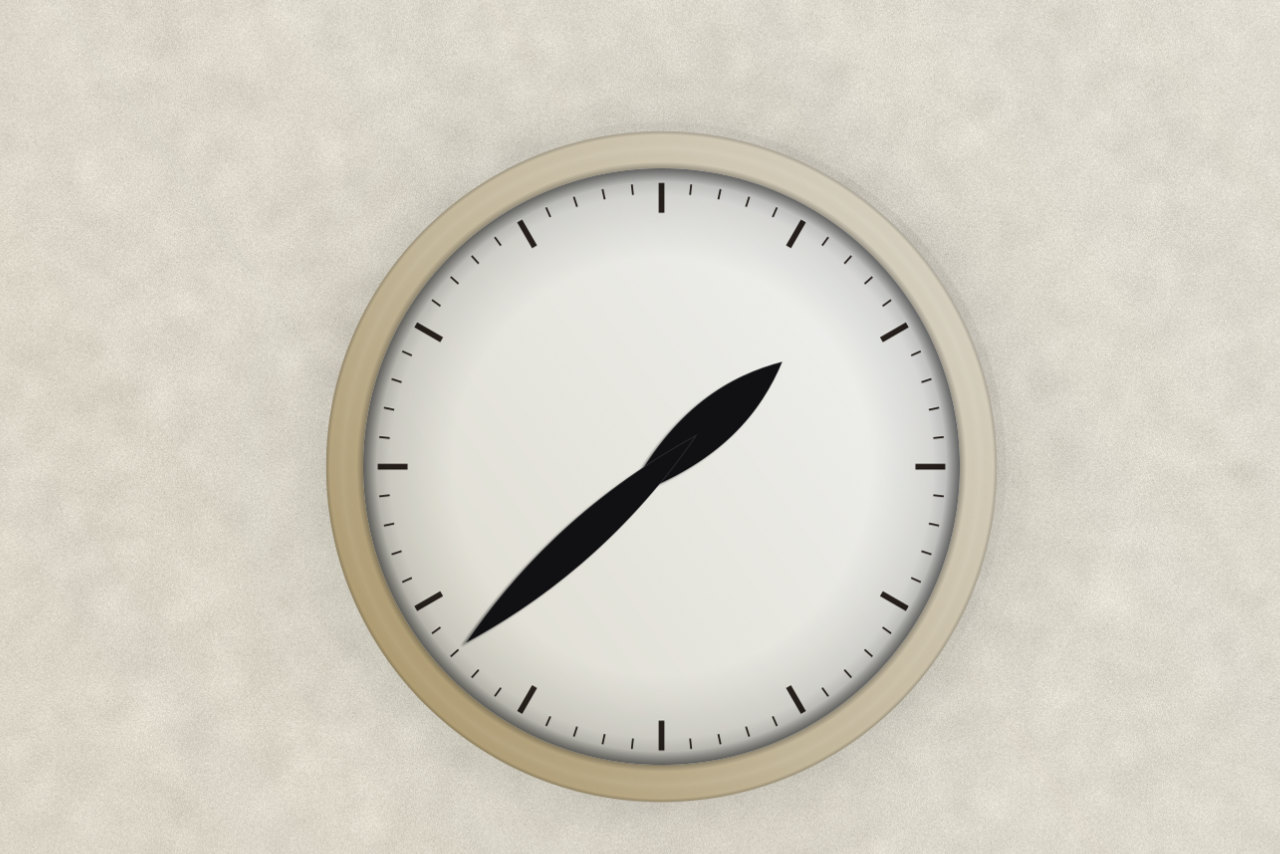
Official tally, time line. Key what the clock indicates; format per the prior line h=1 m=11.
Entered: h=1 m=38
